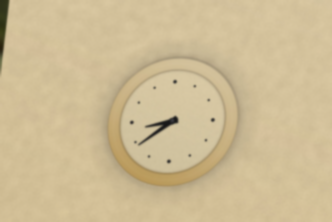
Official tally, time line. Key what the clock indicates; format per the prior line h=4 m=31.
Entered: h=8 m=39
